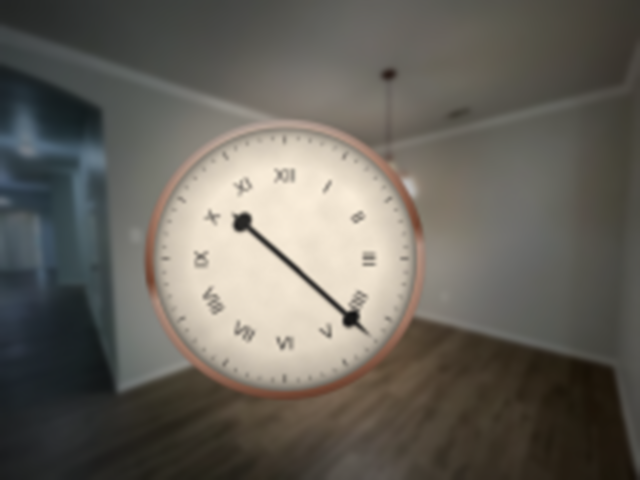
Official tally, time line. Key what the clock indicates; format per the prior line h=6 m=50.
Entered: h=10 m=22
